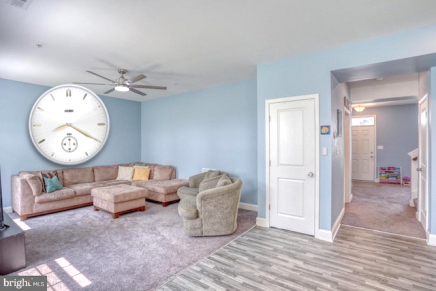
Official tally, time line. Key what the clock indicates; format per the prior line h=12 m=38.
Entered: h=8 m=20
